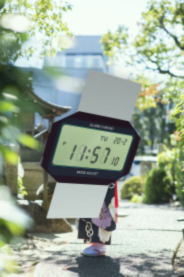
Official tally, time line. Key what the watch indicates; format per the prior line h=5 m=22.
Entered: h=11 m=57
